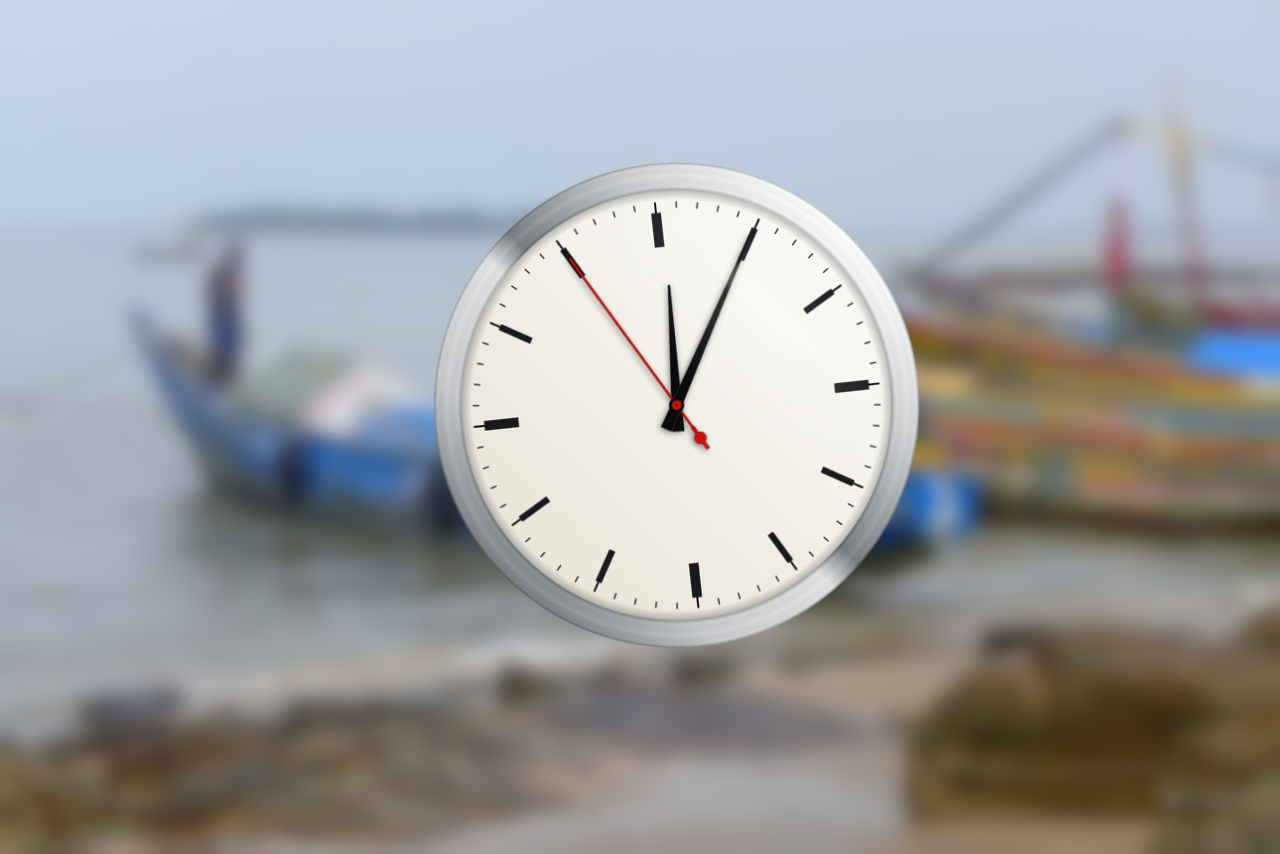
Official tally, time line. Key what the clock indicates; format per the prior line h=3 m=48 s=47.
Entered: h=12 m=4 s=55
